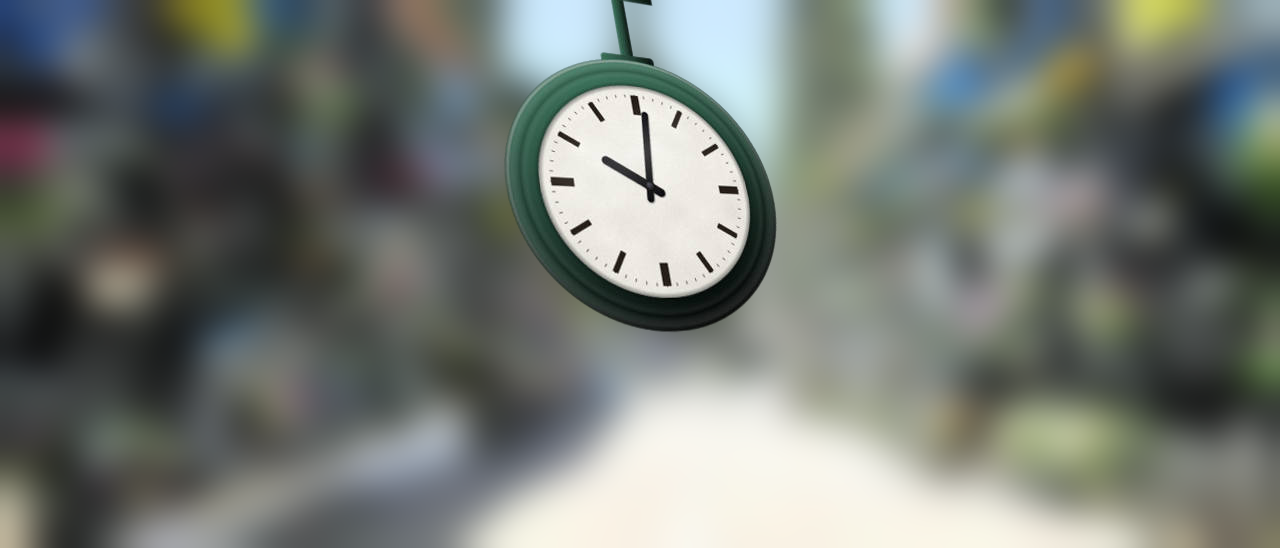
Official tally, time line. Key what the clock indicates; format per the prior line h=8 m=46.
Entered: h=10 m=1
